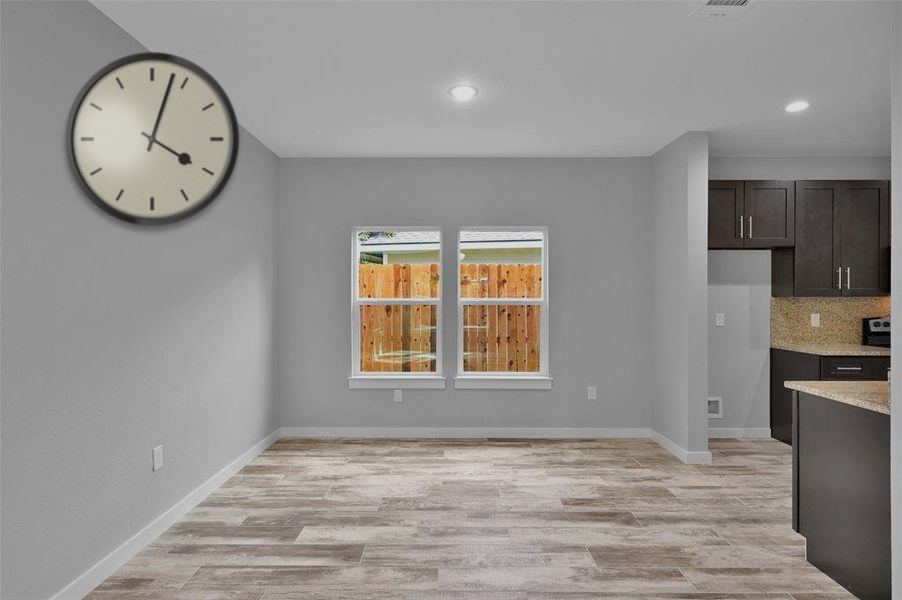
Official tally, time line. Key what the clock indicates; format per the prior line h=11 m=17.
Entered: h=4 m=3
